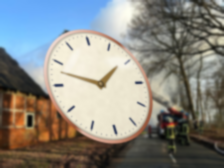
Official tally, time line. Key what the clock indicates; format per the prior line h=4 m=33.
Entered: h=1 m=48
